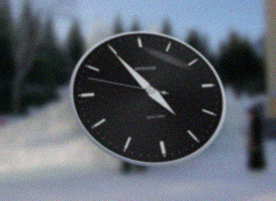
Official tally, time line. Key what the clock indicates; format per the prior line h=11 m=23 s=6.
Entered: h=4 m=54 s=48
